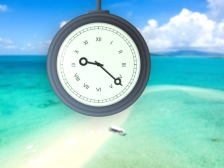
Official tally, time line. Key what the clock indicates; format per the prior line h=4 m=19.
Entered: h=9 m=22
